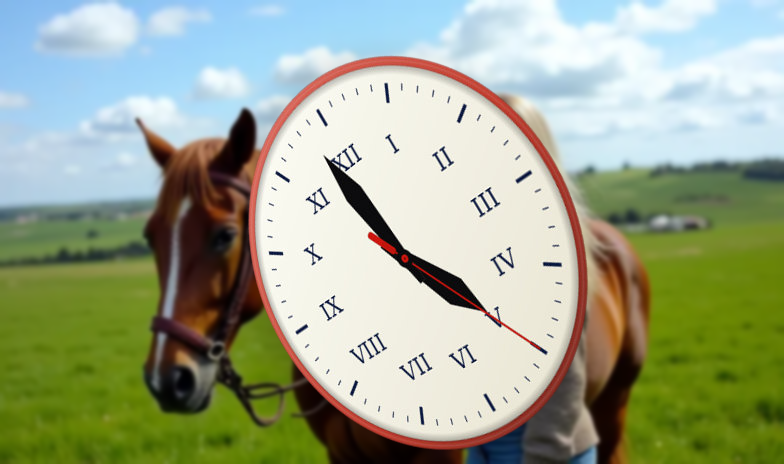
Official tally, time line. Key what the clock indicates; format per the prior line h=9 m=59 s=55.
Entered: h=4 m=58 s=25
